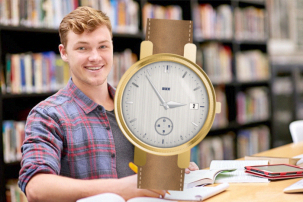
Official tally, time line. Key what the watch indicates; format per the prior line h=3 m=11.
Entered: h=2 m=54
